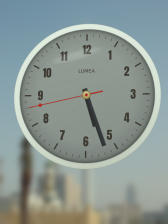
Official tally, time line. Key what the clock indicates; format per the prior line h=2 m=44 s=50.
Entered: h=5 m=26 s=43
